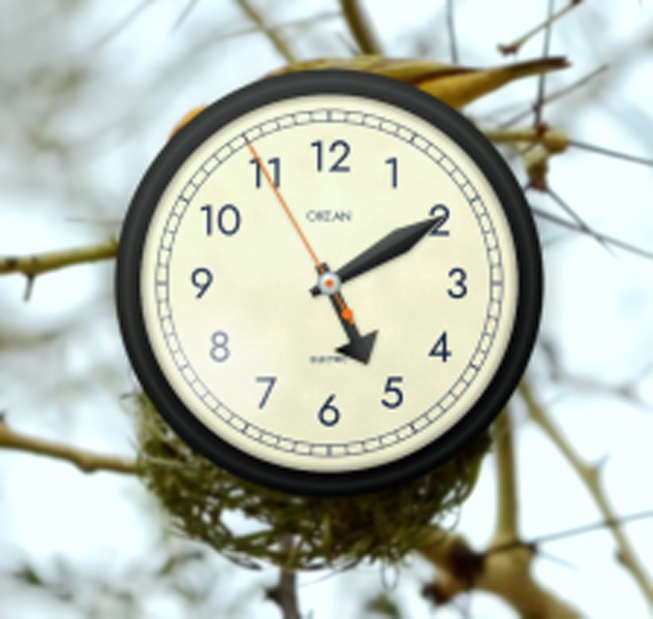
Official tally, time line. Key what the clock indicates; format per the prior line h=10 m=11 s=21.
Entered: h=5 m=9 s=55
